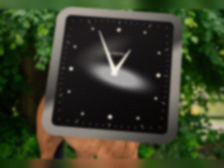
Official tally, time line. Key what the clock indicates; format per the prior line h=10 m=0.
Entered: h=12 m=56
